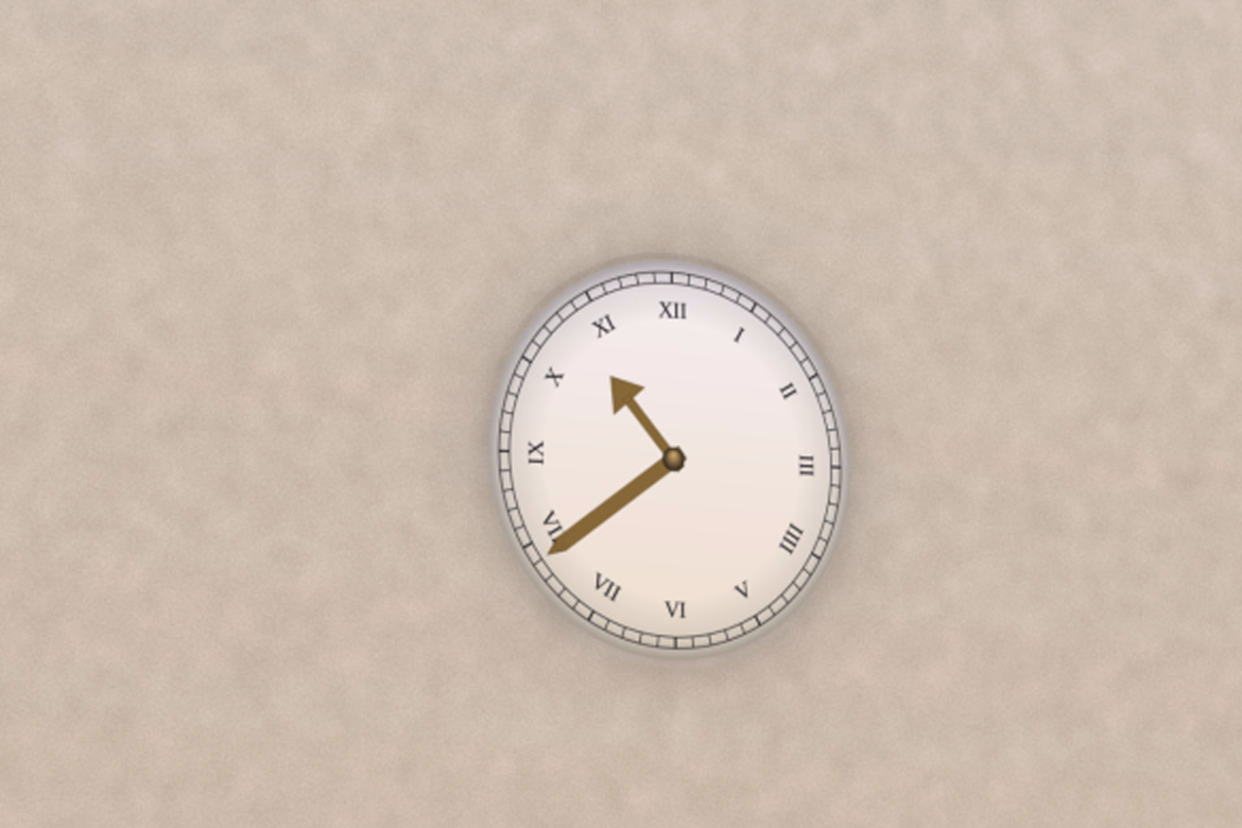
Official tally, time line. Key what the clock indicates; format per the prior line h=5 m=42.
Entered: h=10 m=39
